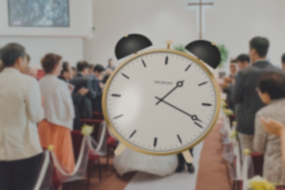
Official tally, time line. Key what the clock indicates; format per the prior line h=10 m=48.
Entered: h=1 m=19
